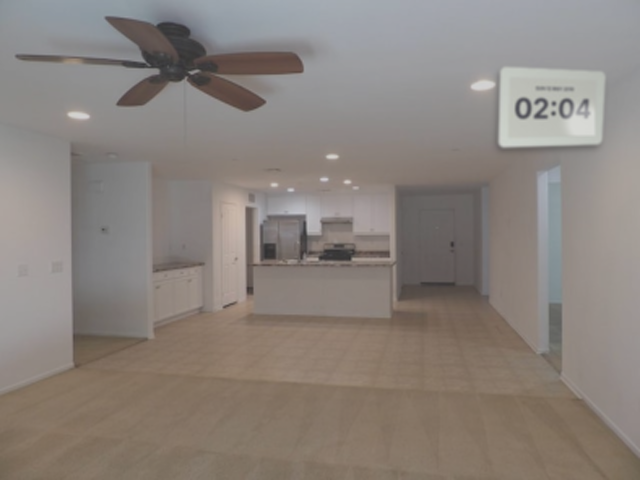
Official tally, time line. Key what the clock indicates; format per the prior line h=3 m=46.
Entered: h=2 m=4
